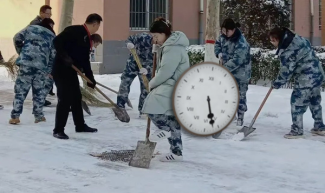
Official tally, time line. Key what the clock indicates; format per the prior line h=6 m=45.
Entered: h=5 m=27
